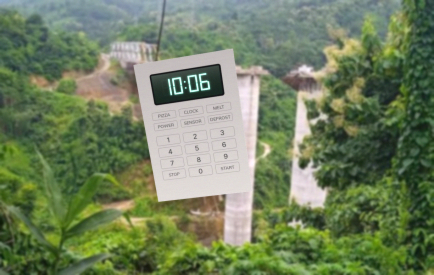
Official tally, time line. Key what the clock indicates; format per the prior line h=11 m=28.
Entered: h=10 m=6
